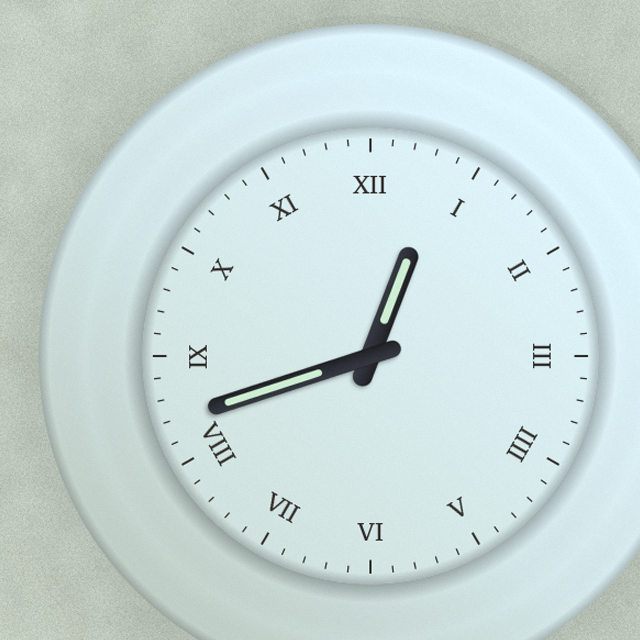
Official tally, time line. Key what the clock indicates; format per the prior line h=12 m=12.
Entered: h=12 m=42
